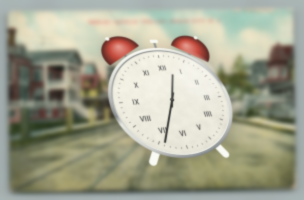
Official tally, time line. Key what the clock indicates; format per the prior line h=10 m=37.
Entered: h=12 m=34
